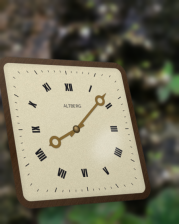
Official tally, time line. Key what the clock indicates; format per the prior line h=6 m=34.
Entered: h=8 m=8
